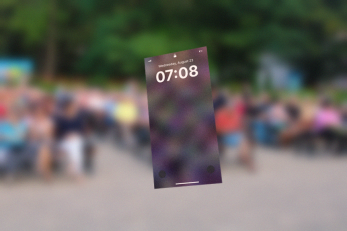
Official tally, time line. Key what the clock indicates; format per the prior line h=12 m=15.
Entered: h=7 m=8
